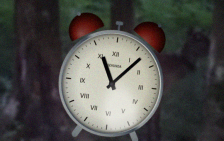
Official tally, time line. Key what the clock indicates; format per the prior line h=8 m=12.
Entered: h=11 m=7
